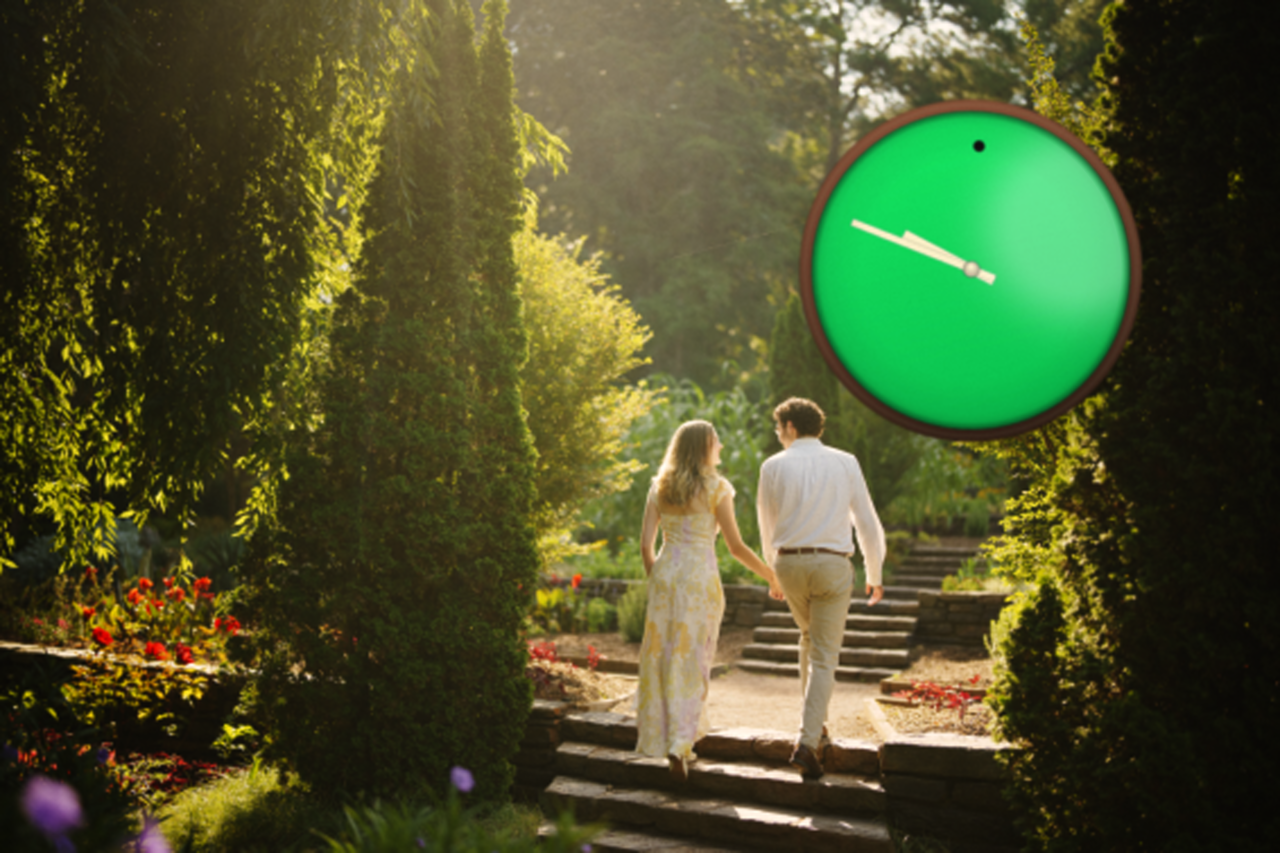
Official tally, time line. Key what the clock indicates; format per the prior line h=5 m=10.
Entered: h=9 m=48
